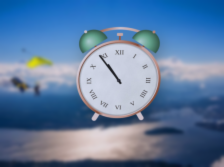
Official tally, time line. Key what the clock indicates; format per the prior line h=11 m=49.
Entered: h=10 m=54
